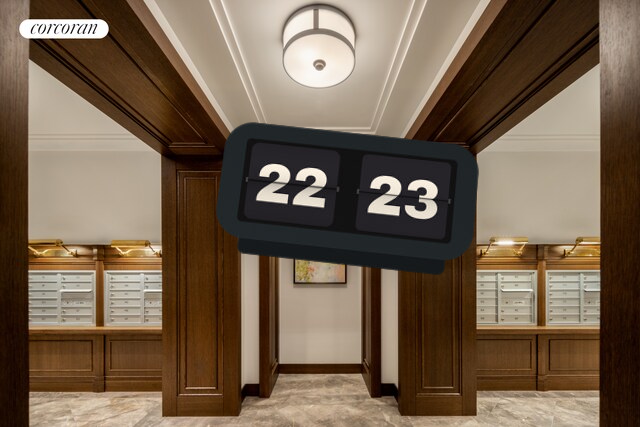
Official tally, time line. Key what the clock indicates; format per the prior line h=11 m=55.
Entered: h=22 m=23
